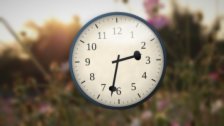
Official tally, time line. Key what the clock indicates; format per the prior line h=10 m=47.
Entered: h=2 m=32
